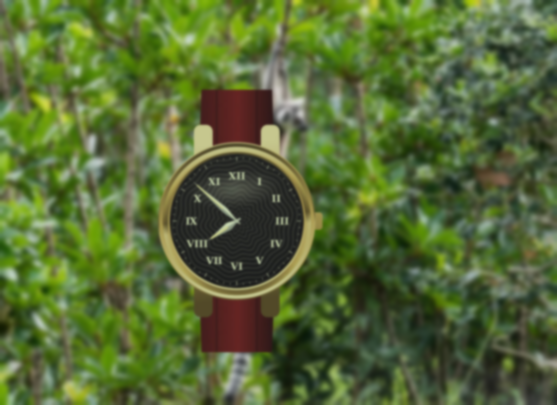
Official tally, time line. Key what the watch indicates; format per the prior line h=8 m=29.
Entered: h=7 m=52
